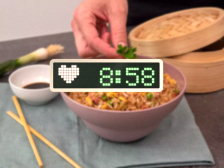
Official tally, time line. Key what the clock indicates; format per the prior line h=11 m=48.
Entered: h=8 m=58
